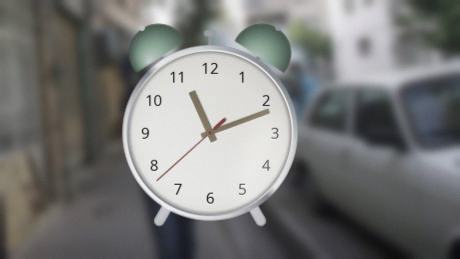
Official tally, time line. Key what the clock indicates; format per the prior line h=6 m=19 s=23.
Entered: h=11 m=11 s=38
